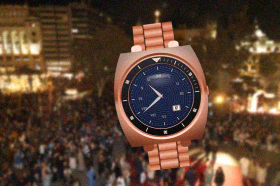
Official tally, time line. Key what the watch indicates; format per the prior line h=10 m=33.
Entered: h=10 m=39
